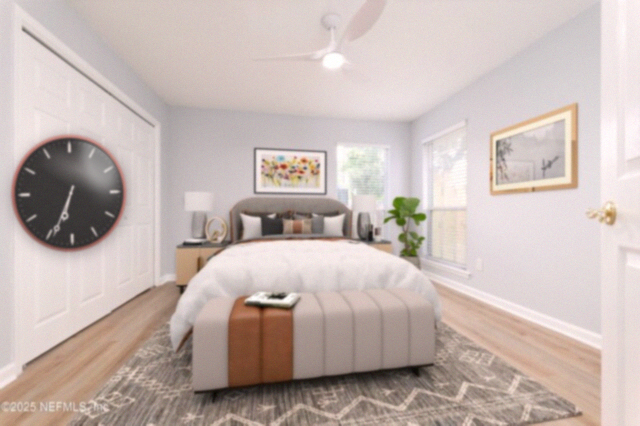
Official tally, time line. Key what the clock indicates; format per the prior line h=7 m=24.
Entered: h=6 m=34
